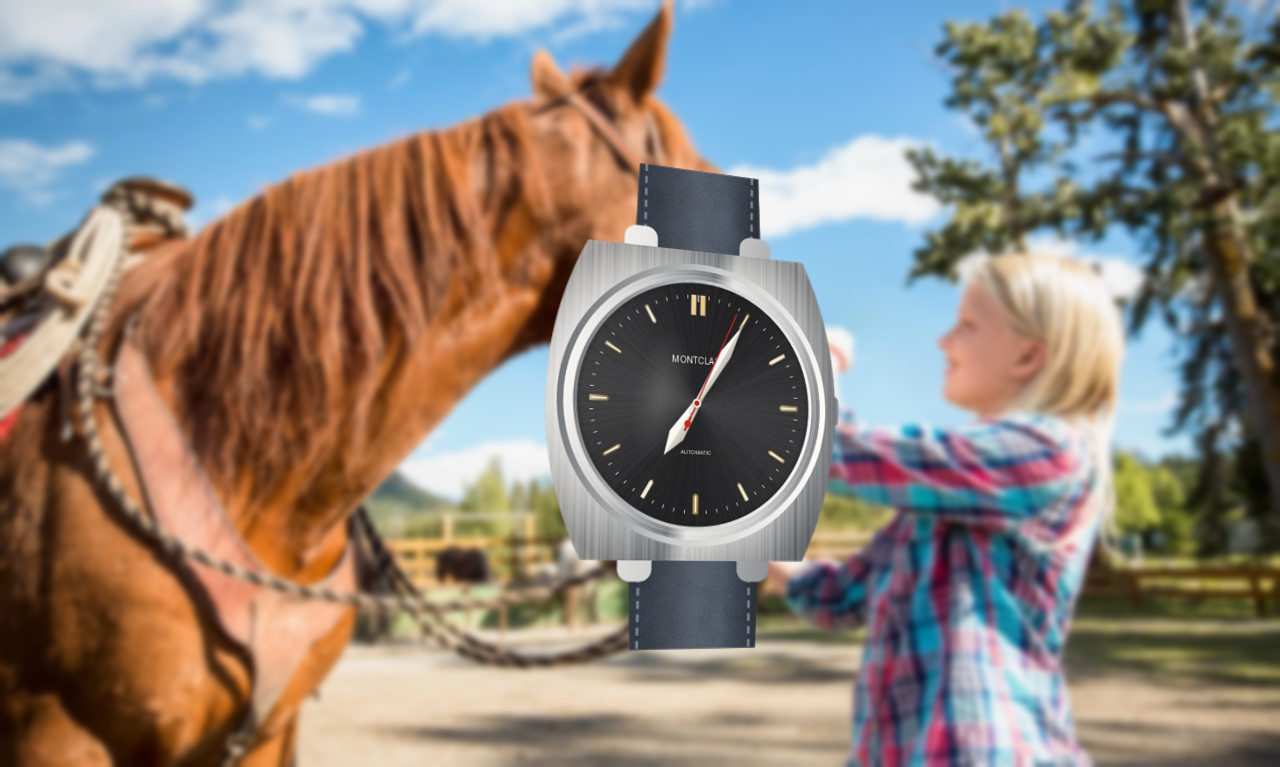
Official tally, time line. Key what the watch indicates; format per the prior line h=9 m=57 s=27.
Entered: h=7 m=5 s=4
